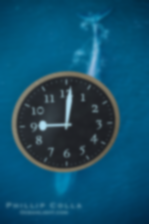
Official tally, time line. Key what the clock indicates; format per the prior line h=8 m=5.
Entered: h=9 m=1
